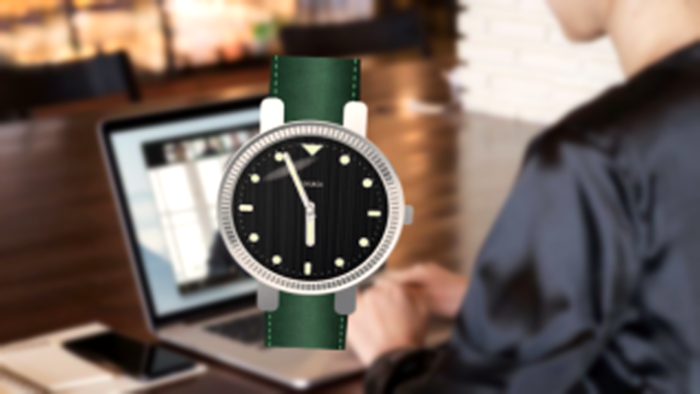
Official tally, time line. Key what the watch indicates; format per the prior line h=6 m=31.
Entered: h=5 m=56
